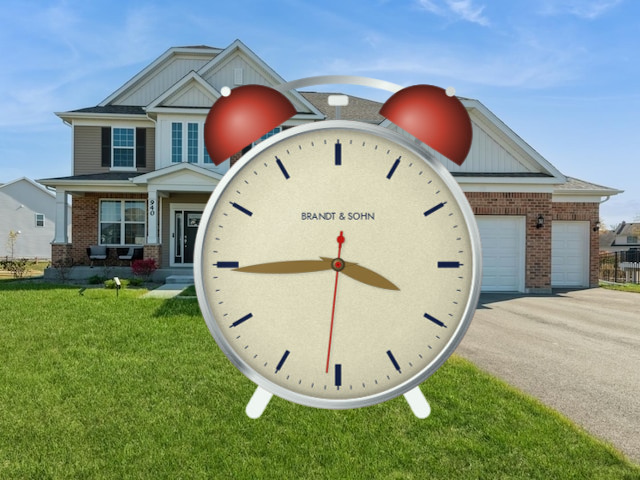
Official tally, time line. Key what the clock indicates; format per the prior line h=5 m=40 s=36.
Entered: h=3 m=44 s=31
